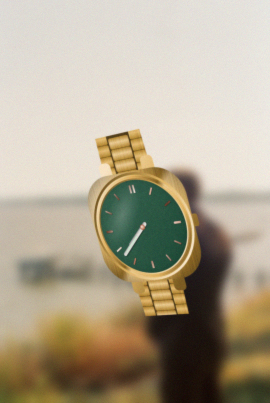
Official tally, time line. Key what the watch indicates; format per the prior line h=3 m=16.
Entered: h=7 m=38
